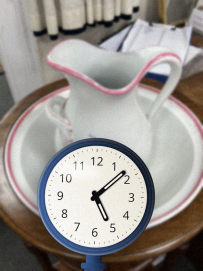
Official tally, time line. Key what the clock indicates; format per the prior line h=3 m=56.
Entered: h=5 m=8
